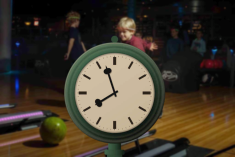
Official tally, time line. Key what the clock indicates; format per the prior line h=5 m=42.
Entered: h=7 m=57
